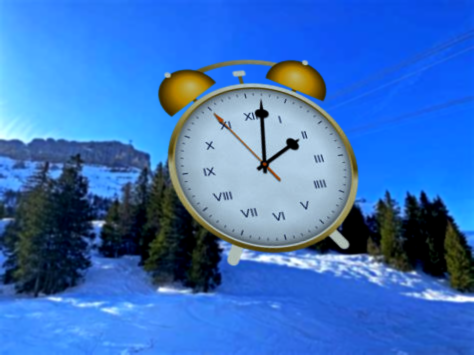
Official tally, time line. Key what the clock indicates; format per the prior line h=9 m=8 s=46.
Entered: h=2 m=1 s=55
